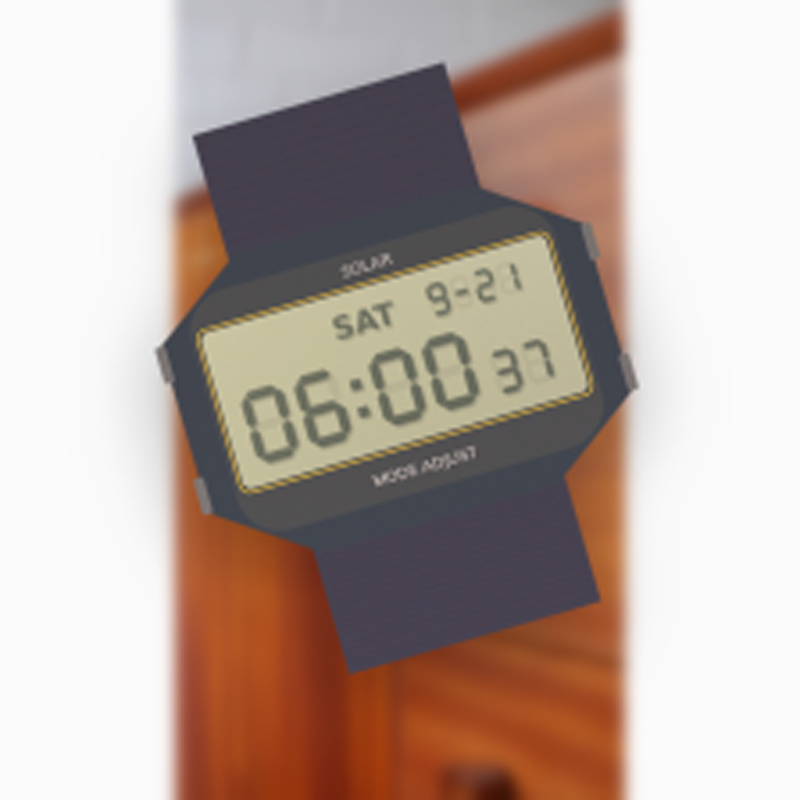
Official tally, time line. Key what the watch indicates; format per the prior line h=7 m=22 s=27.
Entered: h=6 m=0 s=37
